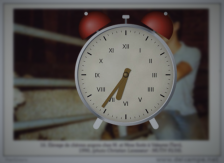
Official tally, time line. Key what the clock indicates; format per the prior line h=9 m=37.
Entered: h=6 m=36
